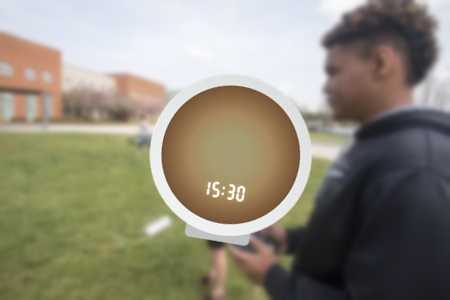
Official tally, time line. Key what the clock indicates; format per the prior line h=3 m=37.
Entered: h=15 m=30
